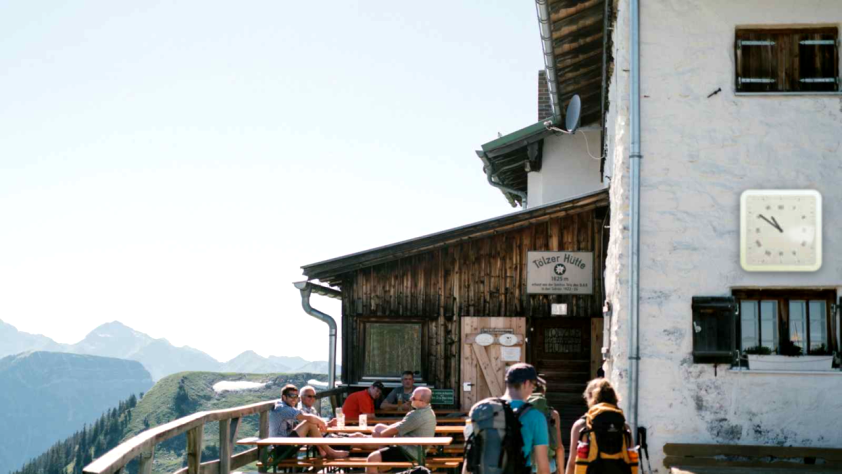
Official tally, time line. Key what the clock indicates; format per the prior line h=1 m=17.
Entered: h=10 m=51
